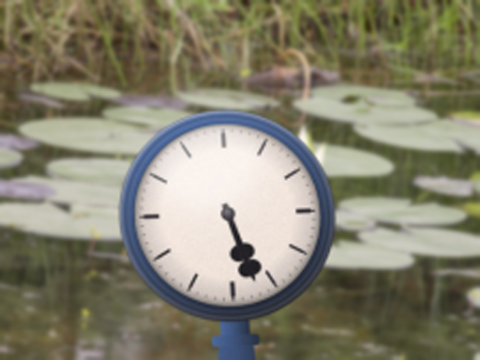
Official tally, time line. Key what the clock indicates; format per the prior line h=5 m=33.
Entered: h=5 m=27
